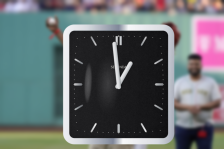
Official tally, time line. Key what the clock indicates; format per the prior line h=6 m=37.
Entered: h=12 m=59
